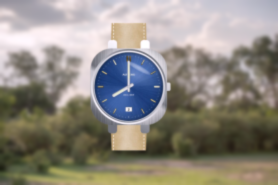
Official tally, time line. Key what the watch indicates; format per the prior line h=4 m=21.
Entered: h=8 m=0
